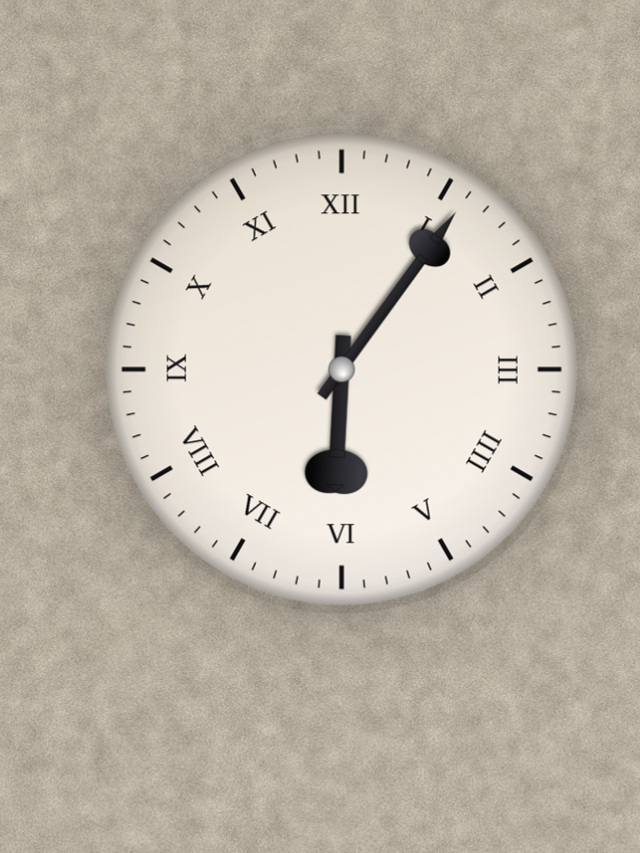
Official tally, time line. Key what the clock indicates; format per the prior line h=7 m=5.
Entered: h=6 m=6
